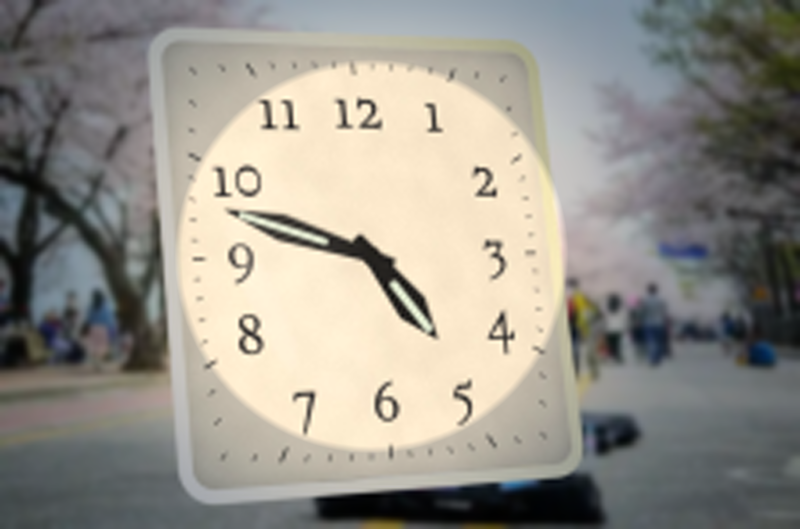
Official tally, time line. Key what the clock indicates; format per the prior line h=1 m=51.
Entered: h=4 m=48
